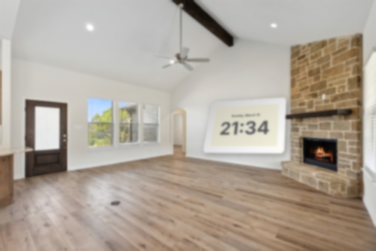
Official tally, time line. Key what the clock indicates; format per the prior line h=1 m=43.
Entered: h=21 m=34
